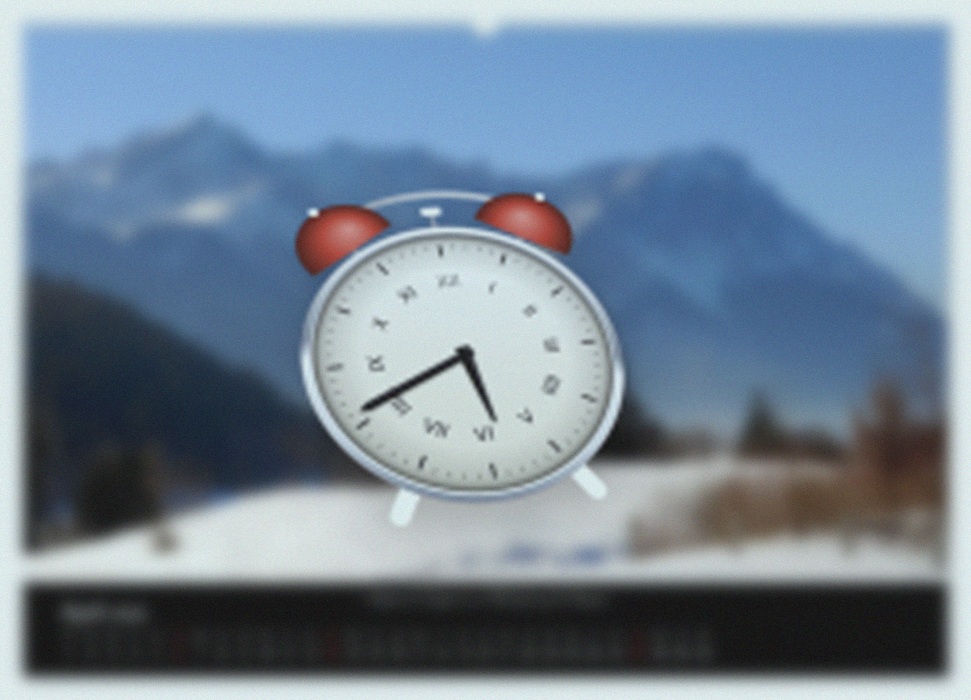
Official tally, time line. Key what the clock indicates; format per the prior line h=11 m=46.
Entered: h=5 m=41
